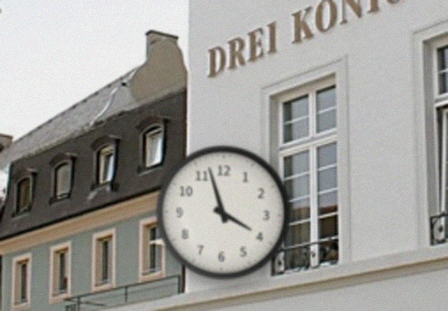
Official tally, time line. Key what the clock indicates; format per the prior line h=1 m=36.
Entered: h=3 m=57
